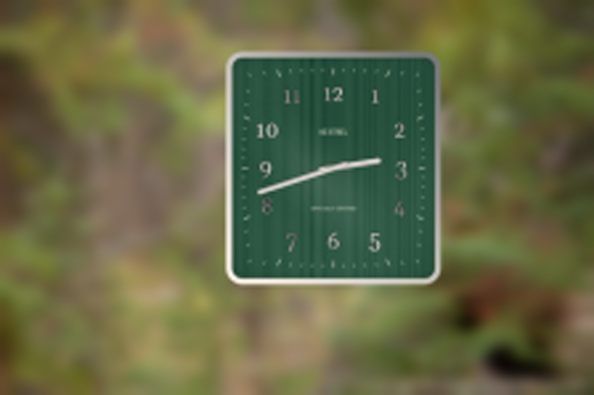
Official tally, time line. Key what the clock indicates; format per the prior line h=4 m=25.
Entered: h=2 m=42
